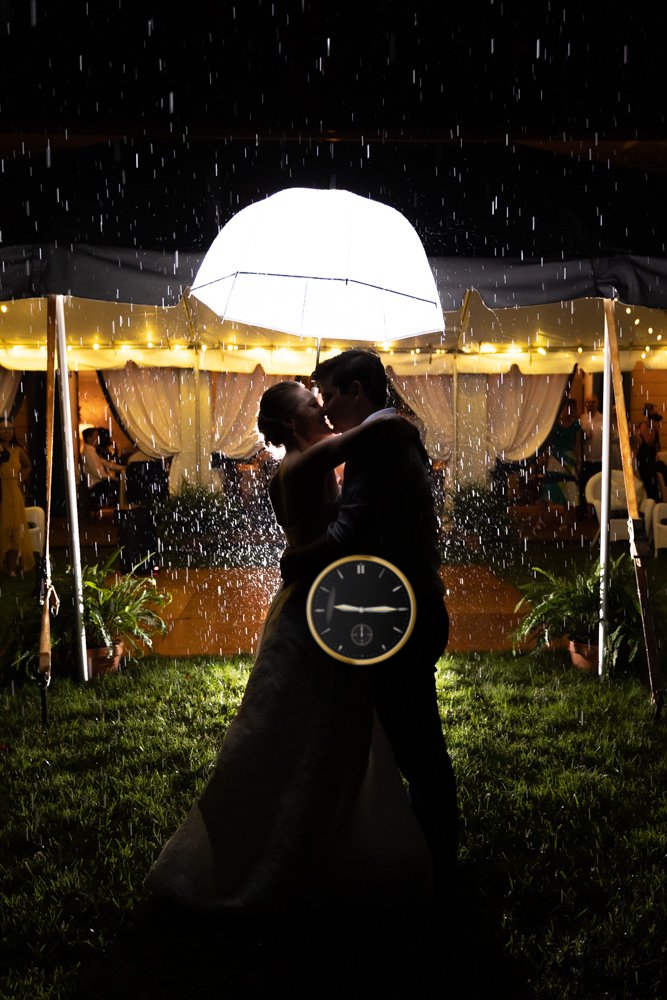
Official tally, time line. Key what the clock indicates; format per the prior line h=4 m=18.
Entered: h=9 m=15
